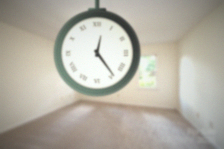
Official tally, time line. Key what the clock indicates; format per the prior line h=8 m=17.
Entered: h=12 m=24
